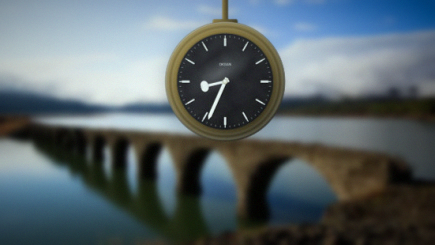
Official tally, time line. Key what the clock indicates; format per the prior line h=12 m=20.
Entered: h=8 m=34
